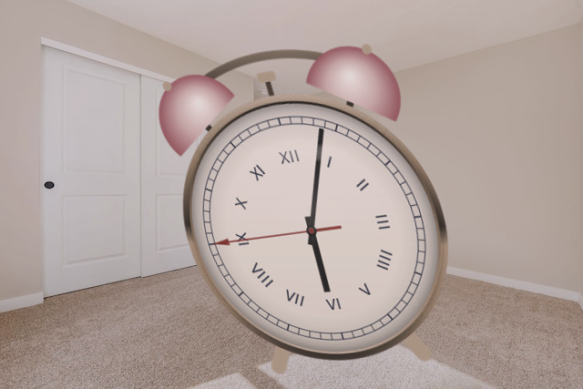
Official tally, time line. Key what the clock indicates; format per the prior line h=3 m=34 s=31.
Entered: h=6 m=3 s=45
